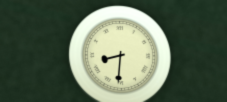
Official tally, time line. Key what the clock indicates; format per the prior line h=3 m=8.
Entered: h=8 m=31
